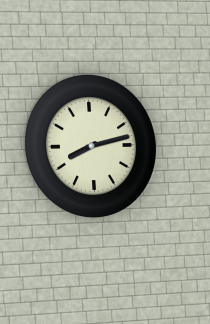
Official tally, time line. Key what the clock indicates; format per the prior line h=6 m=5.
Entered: h=8 m=13
